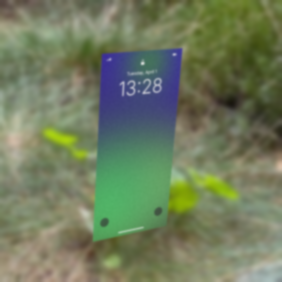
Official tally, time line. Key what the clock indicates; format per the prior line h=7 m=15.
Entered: h=13 m=28
